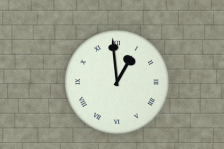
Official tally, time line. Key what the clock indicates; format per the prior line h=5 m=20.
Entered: h=12 m=59
